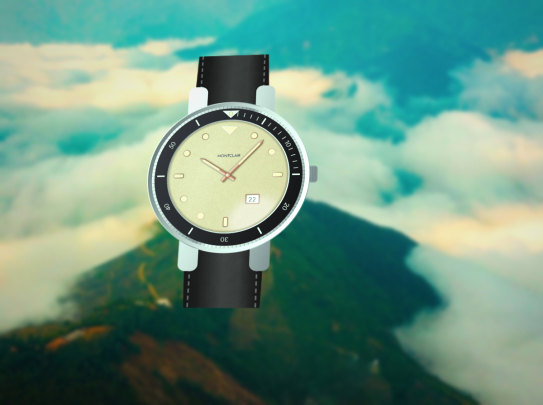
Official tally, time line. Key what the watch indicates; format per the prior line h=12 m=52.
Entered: h=10 m=7
